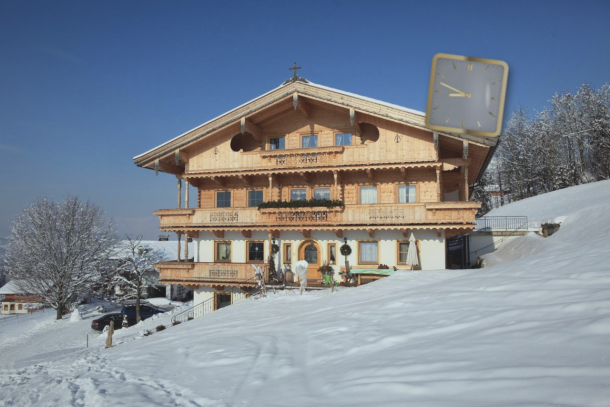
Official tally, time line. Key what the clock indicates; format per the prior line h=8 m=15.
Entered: h=8 m=48
